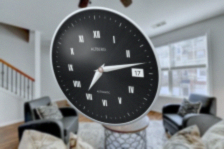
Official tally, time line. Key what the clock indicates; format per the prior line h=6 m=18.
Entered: h=7 m=13
